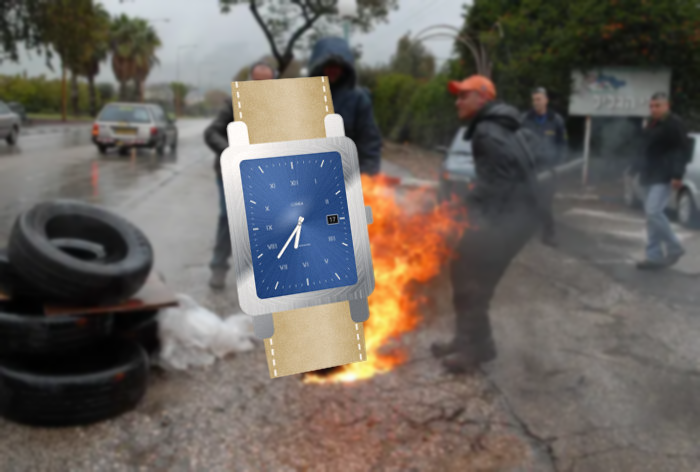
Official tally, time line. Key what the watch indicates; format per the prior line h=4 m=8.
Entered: h=6 m=37
